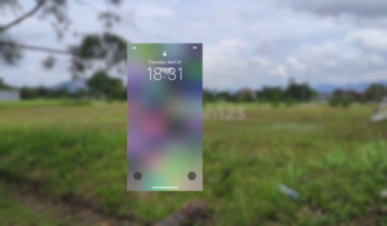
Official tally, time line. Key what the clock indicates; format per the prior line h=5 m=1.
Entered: h=18 m=31
